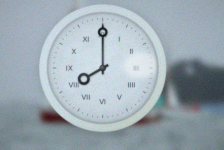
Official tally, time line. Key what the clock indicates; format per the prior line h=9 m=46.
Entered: h=8 m=0
